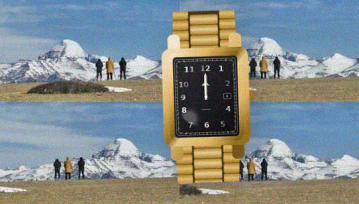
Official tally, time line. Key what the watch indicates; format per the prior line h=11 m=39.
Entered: h=12 m=0
